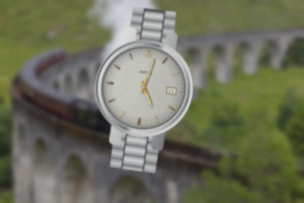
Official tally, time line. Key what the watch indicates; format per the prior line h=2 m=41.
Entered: h=5 m=2
